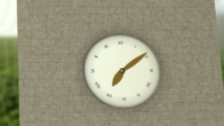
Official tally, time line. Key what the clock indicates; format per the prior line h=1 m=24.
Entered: h=7 m=9
